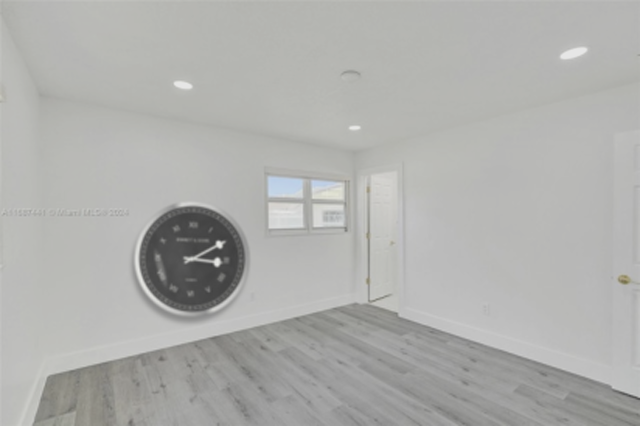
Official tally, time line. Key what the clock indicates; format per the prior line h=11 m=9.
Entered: h=3 m=10
